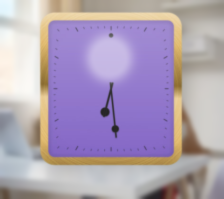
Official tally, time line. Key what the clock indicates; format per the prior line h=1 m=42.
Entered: h=6 m=29
